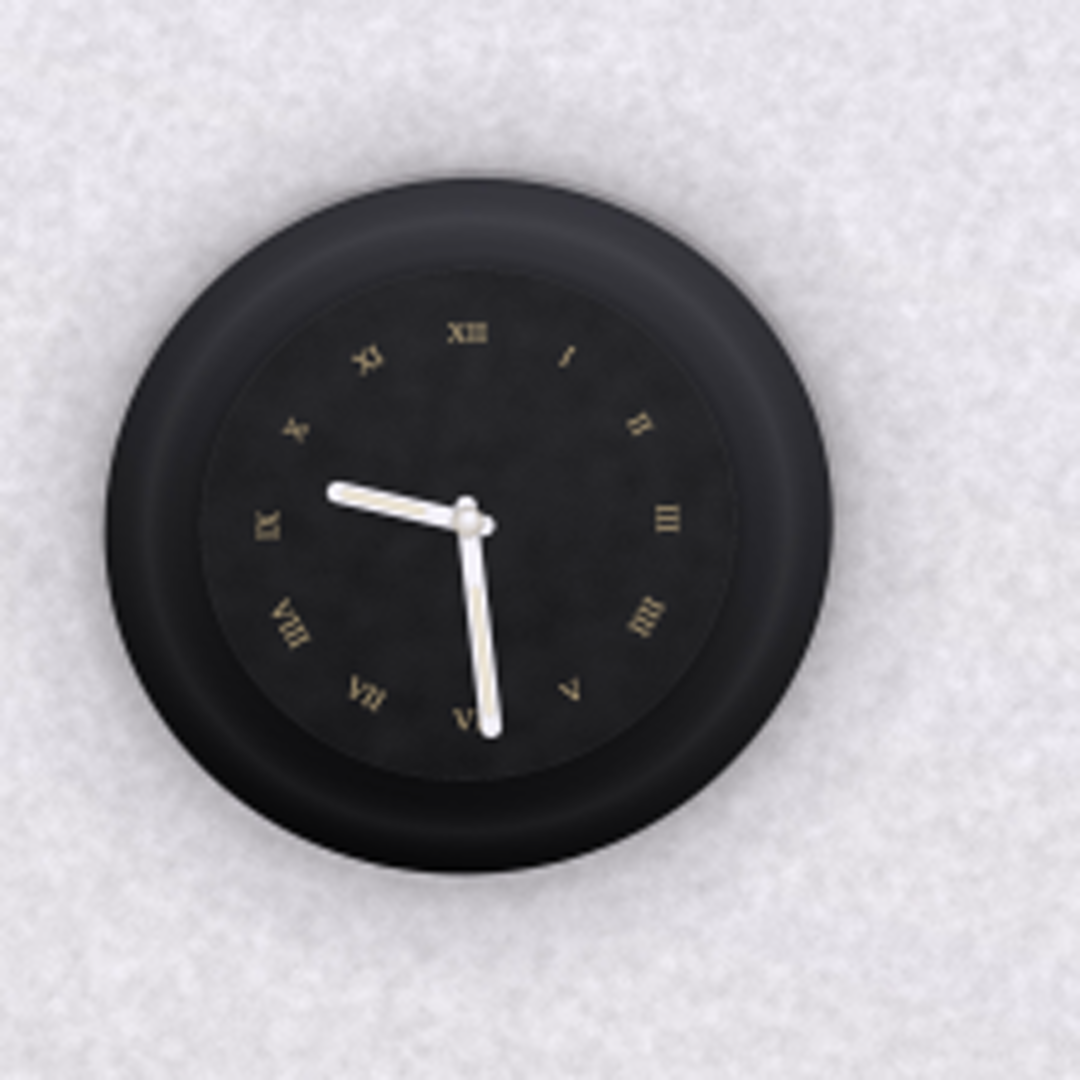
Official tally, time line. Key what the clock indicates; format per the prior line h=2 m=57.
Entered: h=9 m=29
